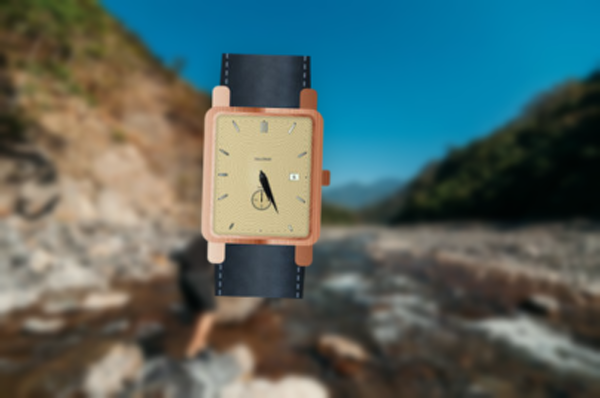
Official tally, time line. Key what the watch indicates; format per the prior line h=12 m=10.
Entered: h=5 m=26
